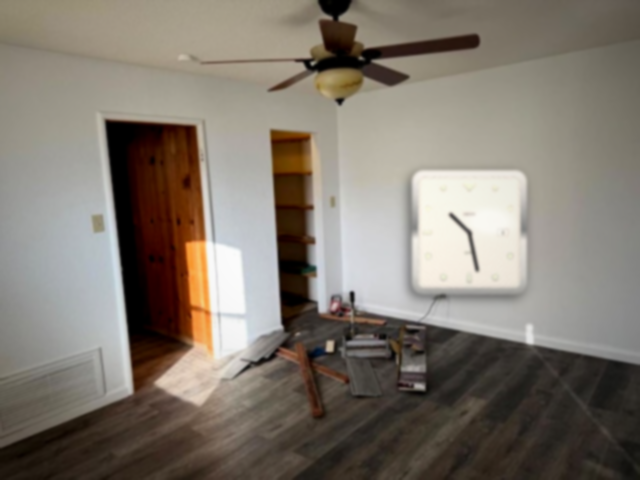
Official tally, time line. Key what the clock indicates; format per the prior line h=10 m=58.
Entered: h=10 m=28
